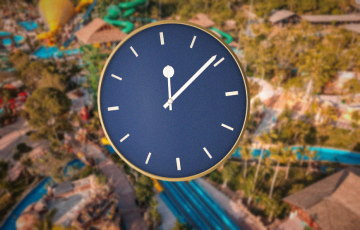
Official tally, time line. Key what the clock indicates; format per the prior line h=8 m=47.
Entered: h=12 m=9
